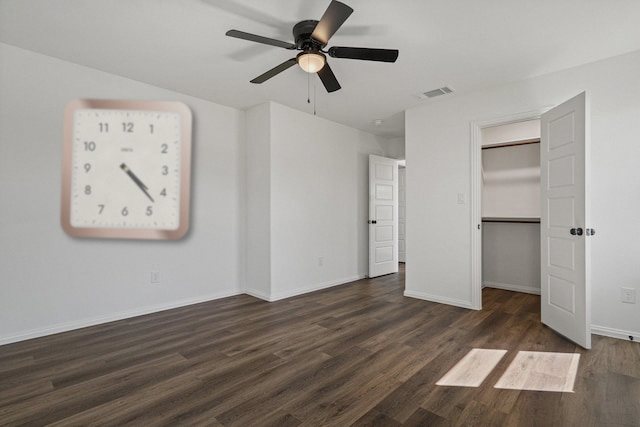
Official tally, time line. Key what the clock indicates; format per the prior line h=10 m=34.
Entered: h=4 m=23
